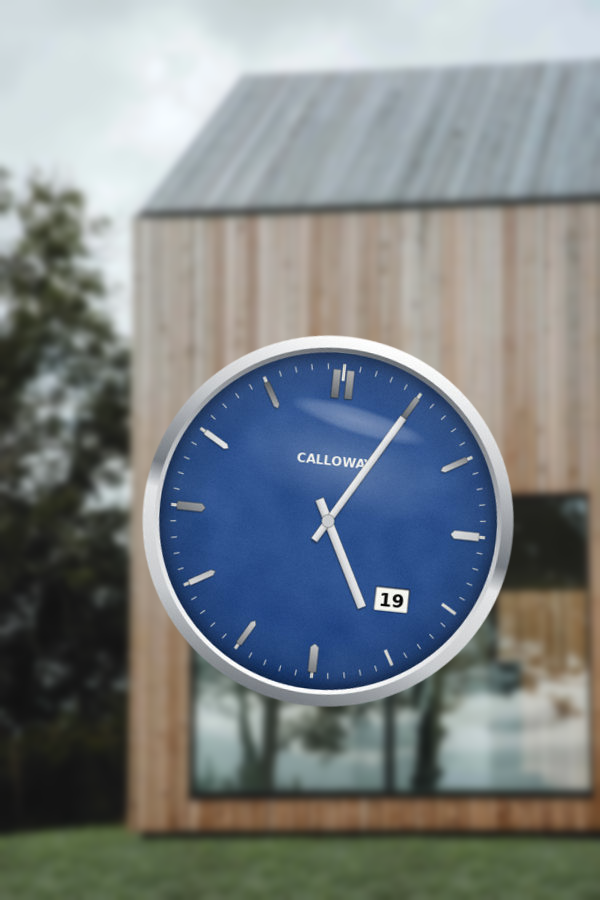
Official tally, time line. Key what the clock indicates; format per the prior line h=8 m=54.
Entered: h=5 m=5
